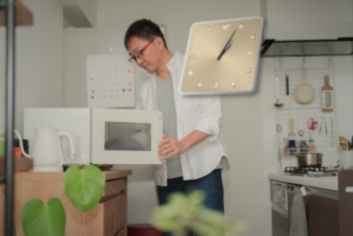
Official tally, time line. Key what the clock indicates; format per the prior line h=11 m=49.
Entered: h=1 m=4
